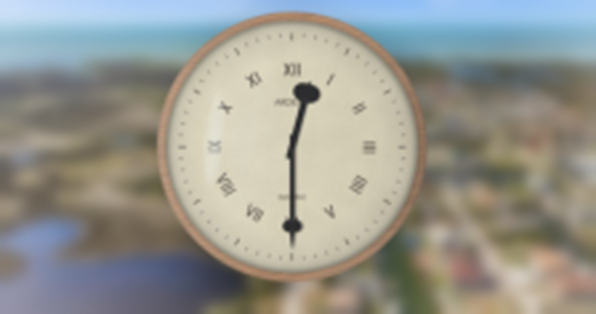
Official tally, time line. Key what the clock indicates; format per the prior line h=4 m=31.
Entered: h=12 m=30
